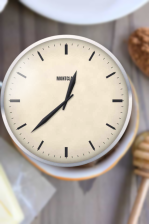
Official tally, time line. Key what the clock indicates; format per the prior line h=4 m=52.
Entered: h=12 m=38
